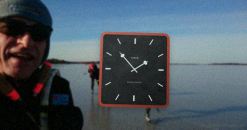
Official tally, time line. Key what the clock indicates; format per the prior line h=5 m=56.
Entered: h=1 m=53
